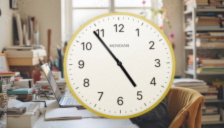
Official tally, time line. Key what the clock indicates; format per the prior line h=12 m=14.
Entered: h=4 m=54
